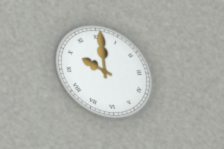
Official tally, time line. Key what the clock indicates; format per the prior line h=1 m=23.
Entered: h=10 m=1
